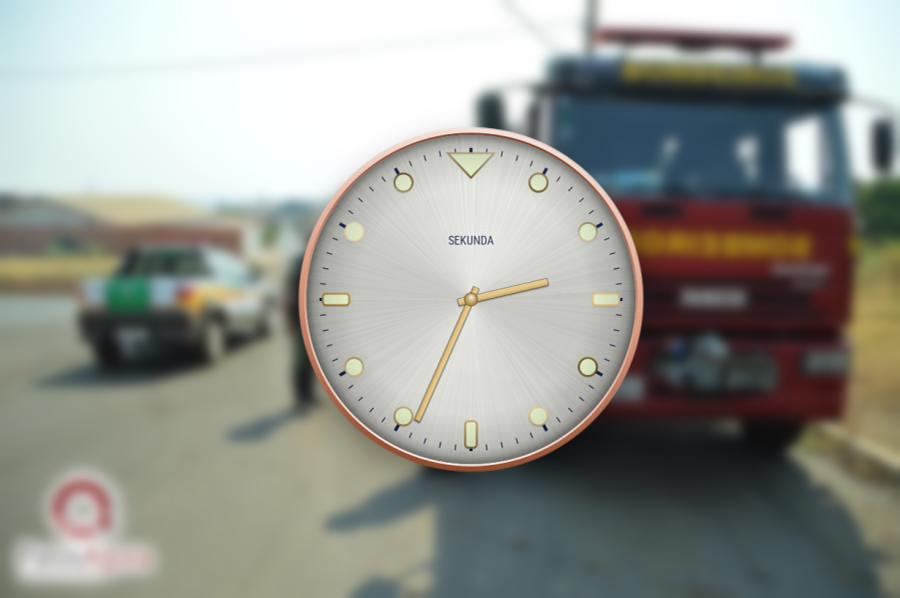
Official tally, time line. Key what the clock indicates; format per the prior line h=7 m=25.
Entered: h=2 m=34
